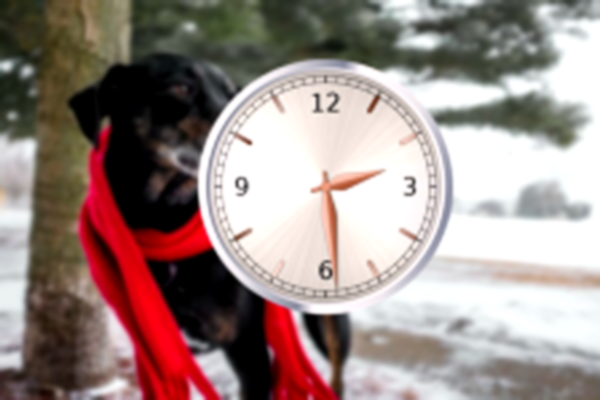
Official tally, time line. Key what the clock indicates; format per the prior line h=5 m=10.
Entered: h=2 m=29
